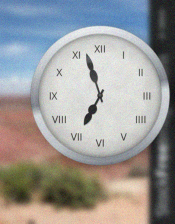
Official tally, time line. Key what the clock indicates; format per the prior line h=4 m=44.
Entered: h=6 m=57
